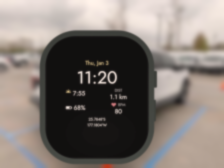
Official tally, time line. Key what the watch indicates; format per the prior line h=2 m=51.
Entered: h=11 m=20
